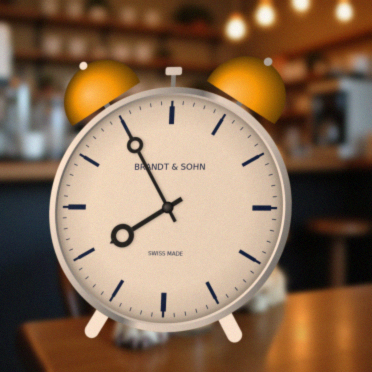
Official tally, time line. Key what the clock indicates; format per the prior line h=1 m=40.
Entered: h=7 m=55
